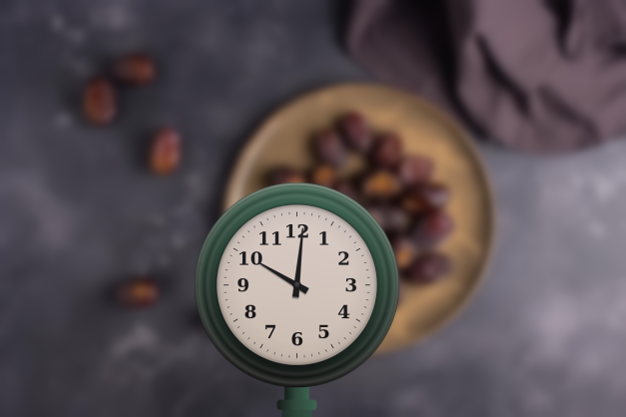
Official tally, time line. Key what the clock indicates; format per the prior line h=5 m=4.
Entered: h=10 m=1
